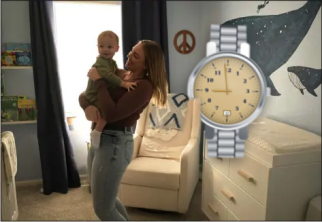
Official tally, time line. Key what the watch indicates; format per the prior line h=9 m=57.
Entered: h=8 m=59
